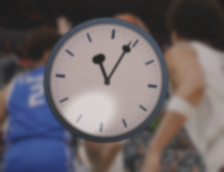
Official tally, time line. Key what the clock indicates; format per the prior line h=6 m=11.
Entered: h=11 m=4
